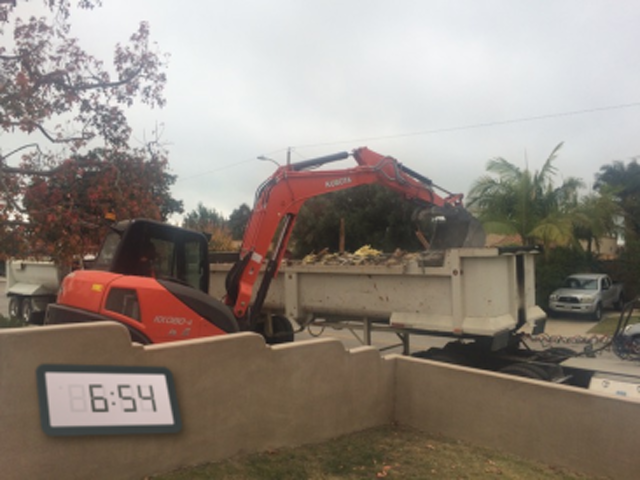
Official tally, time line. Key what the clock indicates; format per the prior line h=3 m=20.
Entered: h=6 m=54
